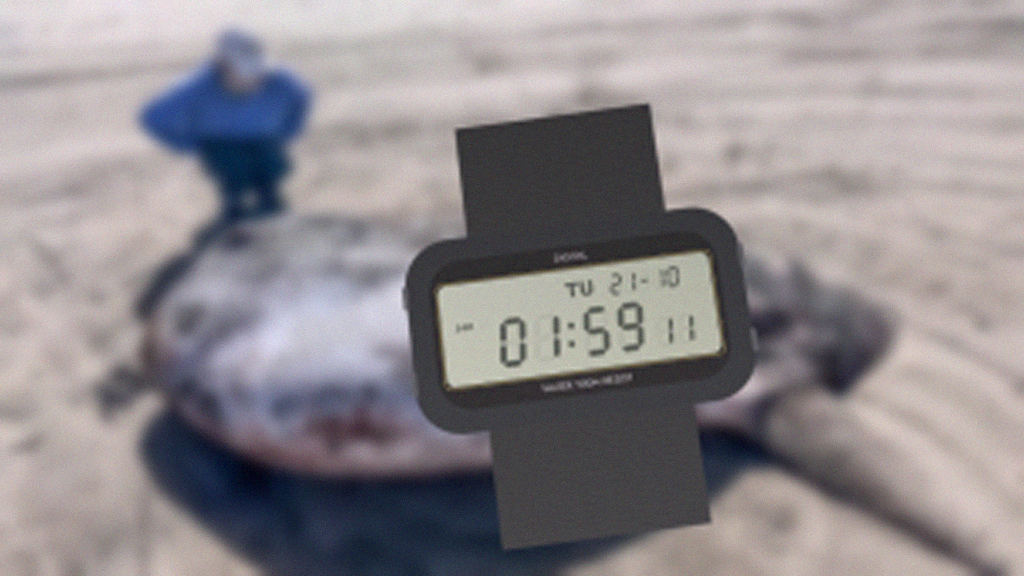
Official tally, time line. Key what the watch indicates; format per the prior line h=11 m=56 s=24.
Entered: h=1 m=59 s=11
